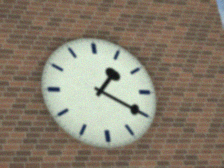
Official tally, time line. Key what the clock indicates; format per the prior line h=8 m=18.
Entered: h=1 m=20
